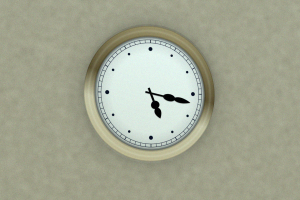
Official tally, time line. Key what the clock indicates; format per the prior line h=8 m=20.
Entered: h=5 m=17
